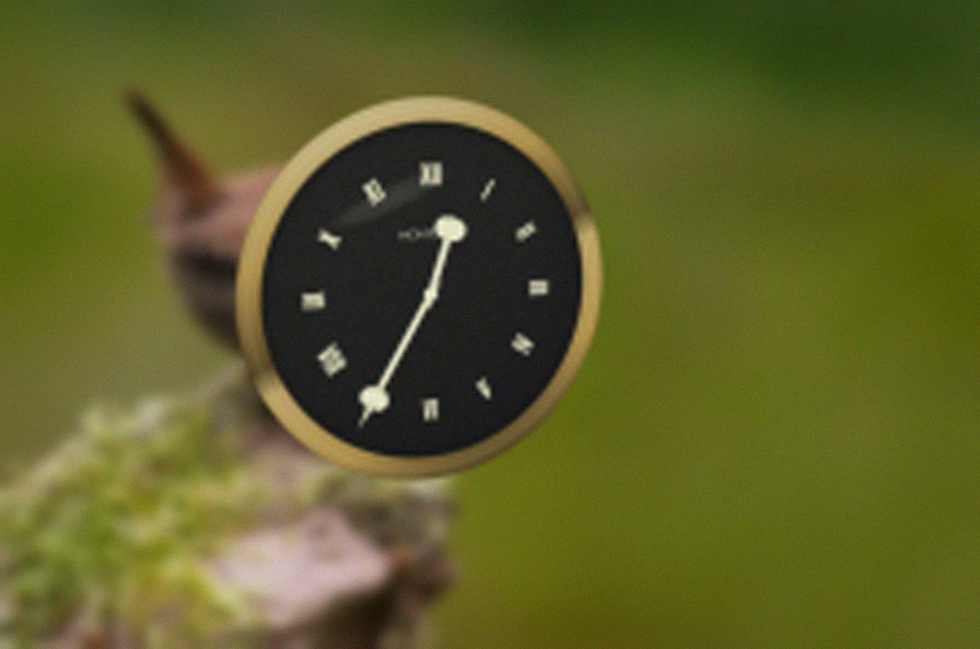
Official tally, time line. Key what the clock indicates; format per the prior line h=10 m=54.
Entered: h=12 m=35
